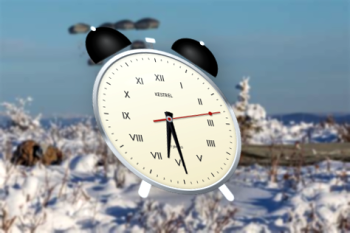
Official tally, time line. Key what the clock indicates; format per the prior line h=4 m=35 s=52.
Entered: h=6 m=29 s=13
